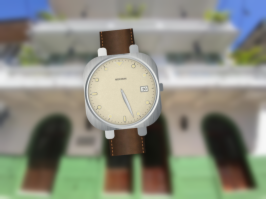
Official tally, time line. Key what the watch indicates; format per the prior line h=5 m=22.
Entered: h=5 m=27
